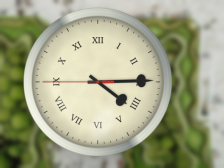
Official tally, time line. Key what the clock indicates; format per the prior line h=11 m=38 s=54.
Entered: h=4 m=14 s=45
